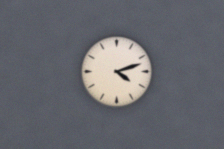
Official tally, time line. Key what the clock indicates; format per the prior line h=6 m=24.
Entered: h=4 m=12
